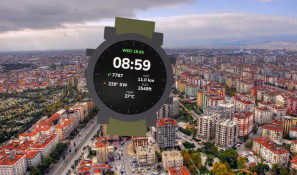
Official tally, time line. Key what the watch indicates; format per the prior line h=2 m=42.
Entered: h=8 m=59
